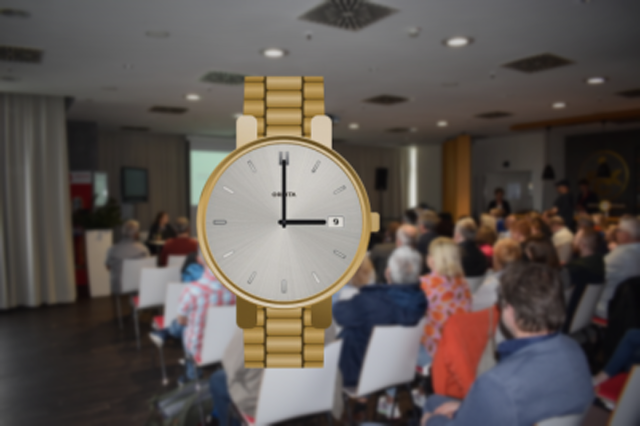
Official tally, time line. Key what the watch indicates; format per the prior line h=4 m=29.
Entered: h=3 m=0
